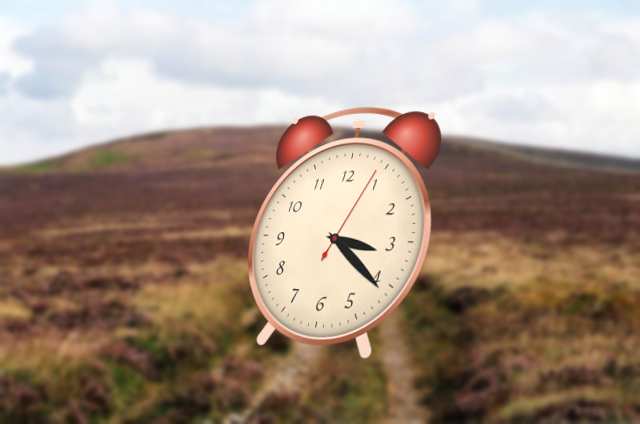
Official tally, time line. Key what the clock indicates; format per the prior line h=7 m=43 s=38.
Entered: h=3 m=21 s=4
